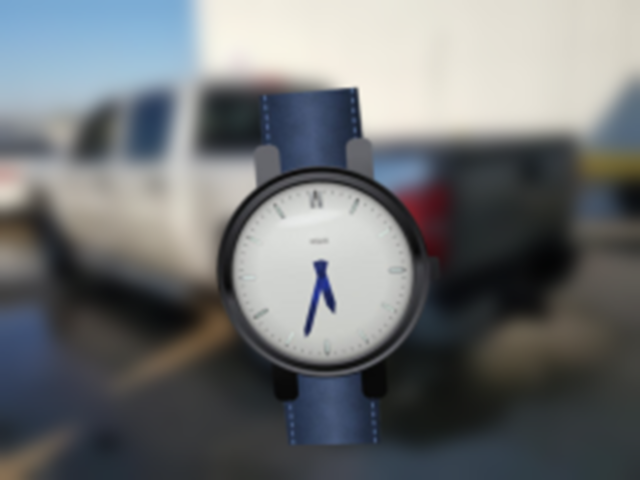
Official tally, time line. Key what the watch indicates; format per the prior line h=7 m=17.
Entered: h=5 m=33
